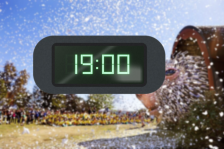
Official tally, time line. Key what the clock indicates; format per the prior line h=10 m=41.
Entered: h=19 m=0
